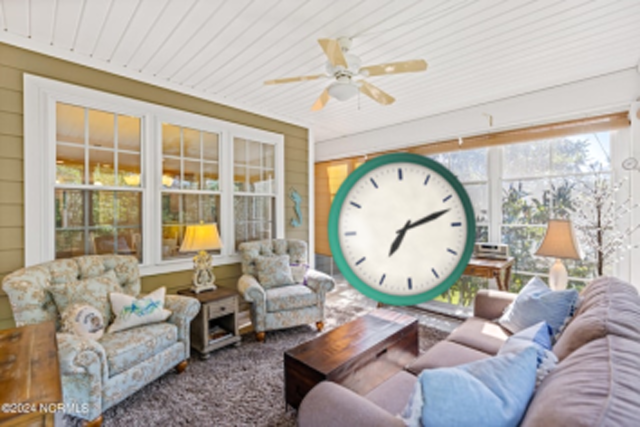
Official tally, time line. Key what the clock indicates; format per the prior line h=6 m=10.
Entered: h=7 m=12
